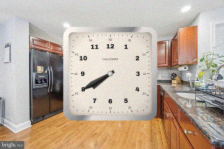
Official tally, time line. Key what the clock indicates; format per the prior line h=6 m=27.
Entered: h=7 m=40
